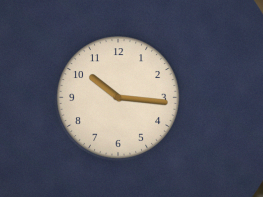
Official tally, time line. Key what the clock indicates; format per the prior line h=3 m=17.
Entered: h=10 m=16
